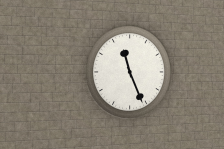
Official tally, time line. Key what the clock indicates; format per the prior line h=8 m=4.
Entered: h=11 m=26
